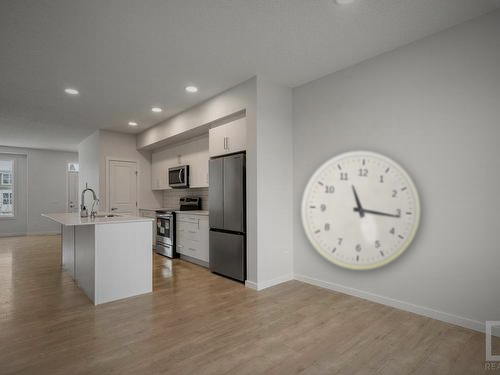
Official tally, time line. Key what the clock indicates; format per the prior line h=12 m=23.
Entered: h=11 m=16
